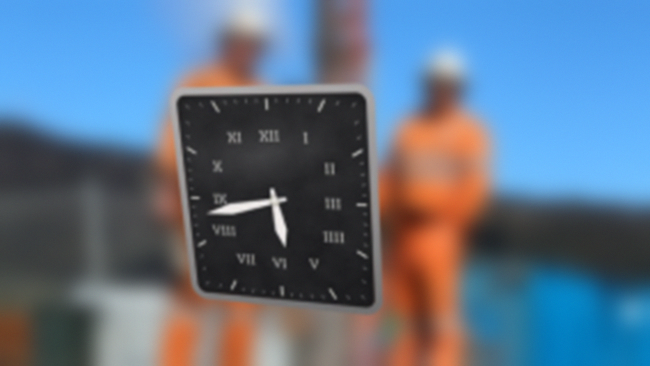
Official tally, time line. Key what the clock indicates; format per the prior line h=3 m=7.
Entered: h=5 m=43
